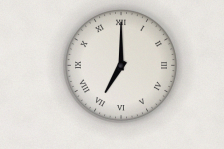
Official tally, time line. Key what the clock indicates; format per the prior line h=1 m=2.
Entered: h=7 m=0
